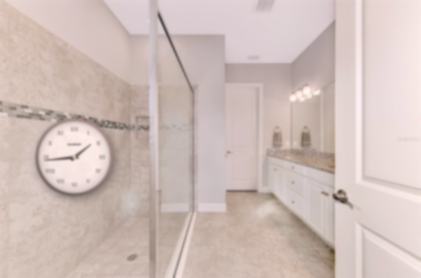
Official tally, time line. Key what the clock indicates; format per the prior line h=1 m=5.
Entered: h=1 m=44
